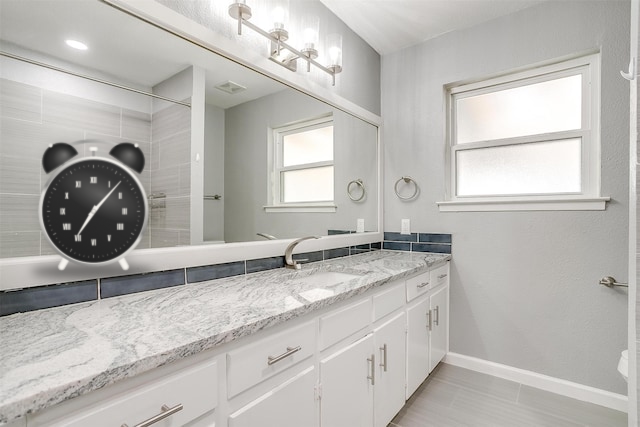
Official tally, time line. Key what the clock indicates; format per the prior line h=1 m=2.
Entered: h=7 m=7
